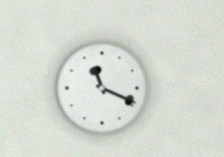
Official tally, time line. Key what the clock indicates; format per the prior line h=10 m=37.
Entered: h=11 m=19
